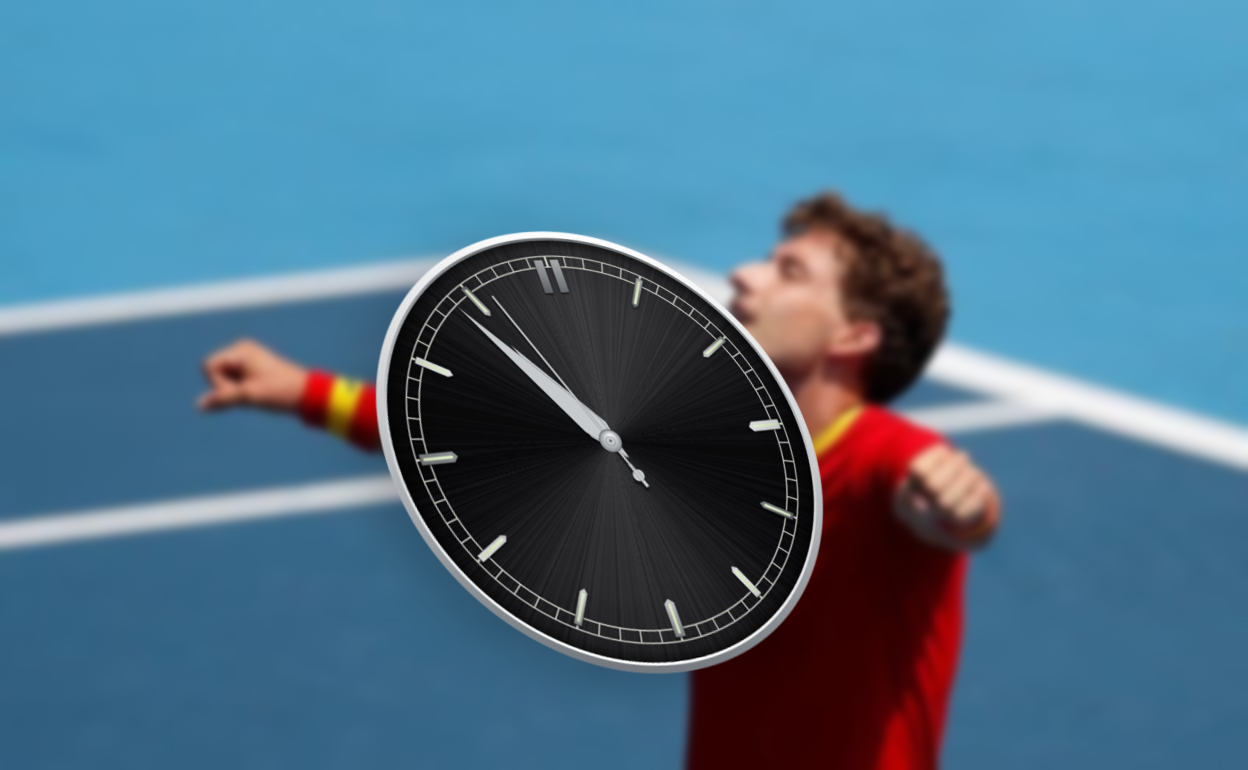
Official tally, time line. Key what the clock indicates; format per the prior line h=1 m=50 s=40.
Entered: h=10 m=53 s=56
